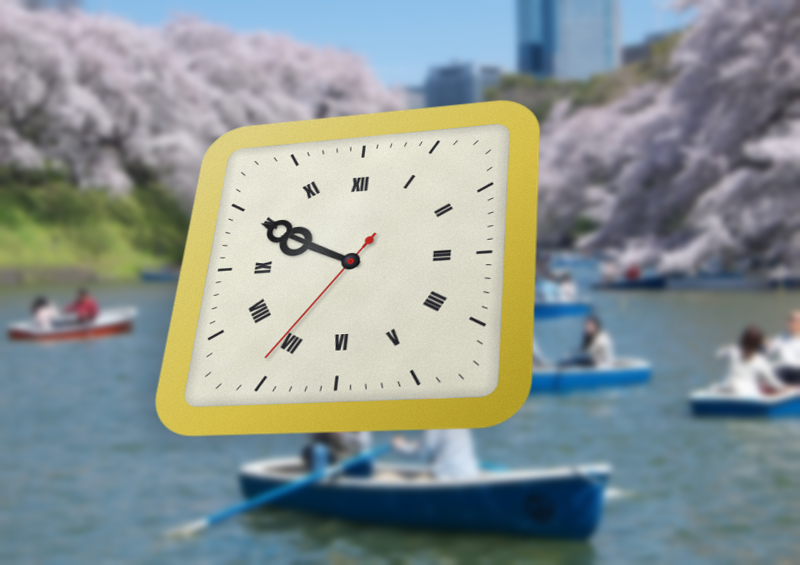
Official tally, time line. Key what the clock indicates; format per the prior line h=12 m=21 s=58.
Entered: h=9 m=49 s=36
